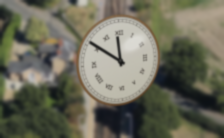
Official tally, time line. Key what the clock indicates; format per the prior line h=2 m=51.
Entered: h=11 m=51
